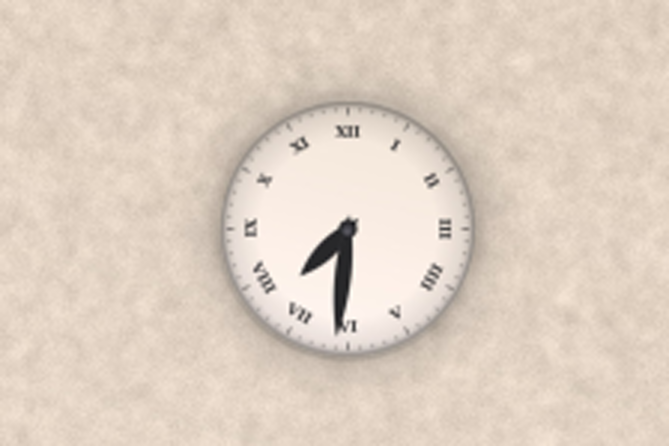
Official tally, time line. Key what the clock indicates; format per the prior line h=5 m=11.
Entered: h=7 m=31
